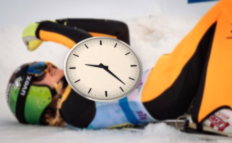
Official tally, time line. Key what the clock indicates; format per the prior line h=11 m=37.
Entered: h=9 m=23
